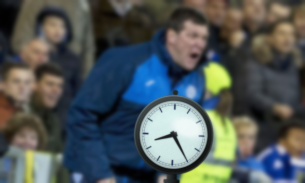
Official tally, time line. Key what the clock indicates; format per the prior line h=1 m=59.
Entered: h=8 m=25
